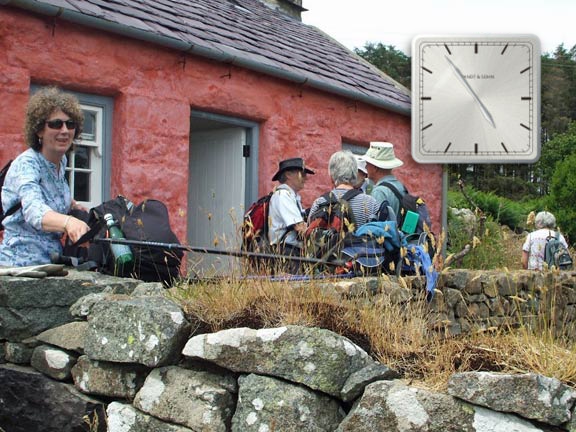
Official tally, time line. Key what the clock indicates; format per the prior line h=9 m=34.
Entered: h=4 m=54
